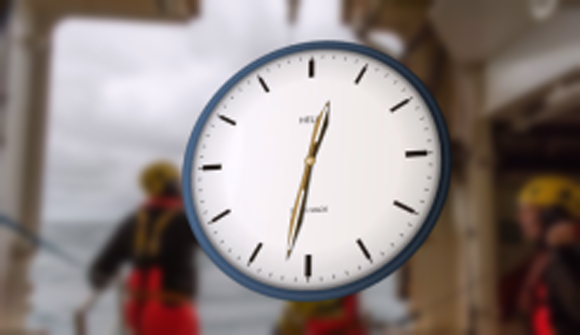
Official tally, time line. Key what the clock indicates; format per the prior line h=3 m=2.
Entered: h=12 m=32
